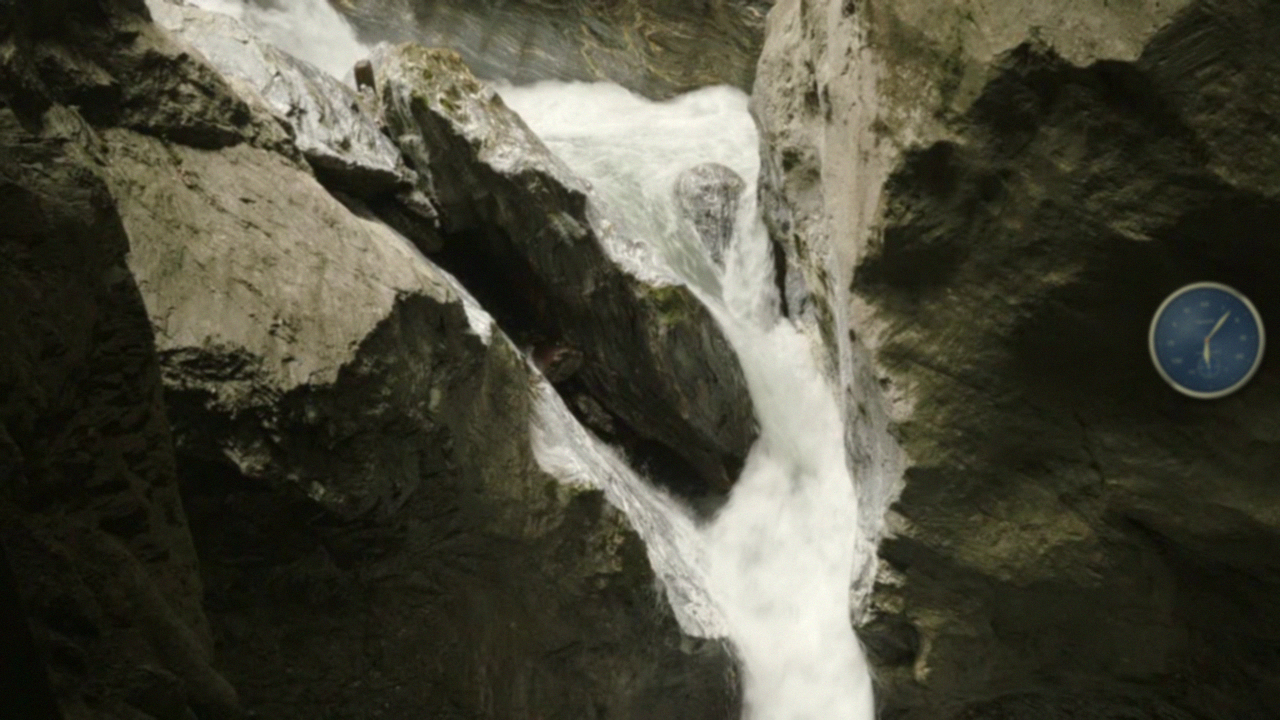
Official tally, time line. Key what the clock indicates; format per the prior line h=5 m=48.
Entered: h=6 m=7
